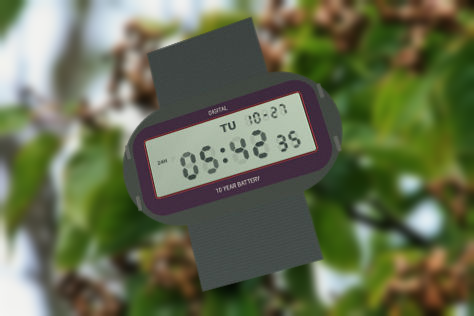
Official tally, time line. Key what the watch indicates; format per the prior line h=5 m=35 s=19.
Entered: h=5 m=42 s=35
